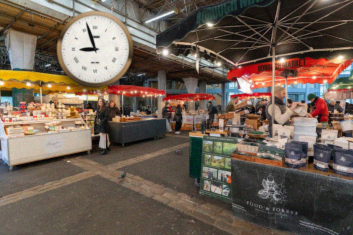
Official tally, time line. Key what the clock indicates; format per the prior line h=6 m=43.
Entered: h=8 m=57
